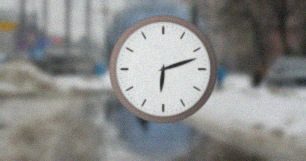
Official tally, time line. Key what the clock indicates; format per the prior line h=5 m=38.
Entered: h=6 m=12
